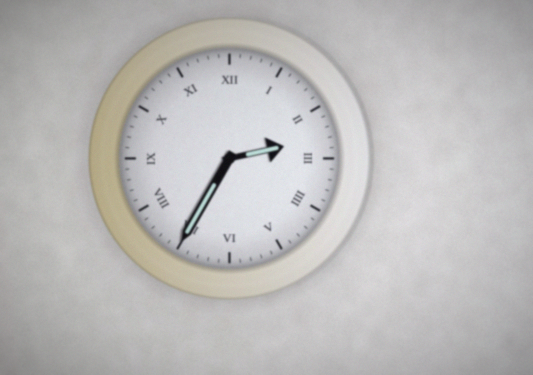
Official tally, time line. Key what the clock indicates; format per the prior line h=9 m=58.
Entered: h=2 m=35
